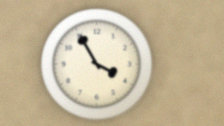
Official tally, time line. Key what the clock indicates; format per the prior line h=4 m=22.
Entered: h=3 m=55
